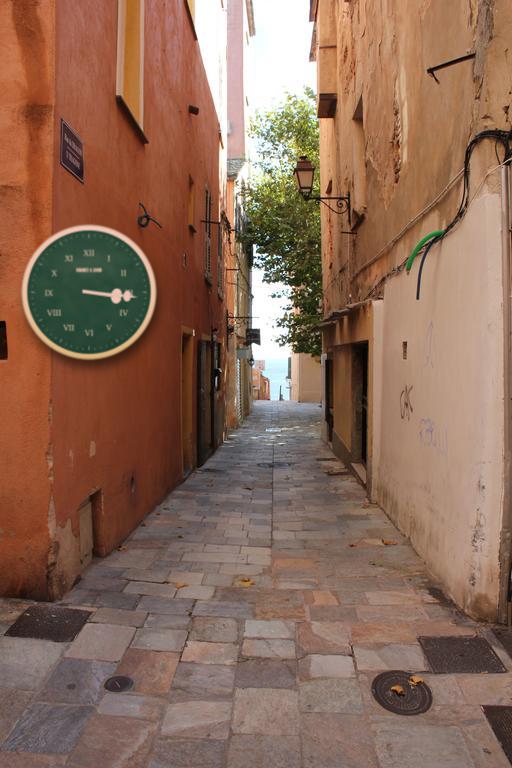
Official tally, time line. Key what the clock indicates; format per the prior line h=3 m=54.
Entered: h=3 m=16
